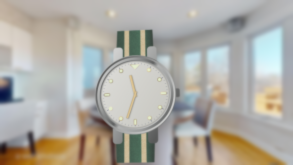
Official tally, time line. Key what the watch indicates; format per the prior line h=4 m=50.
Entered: h=11 m=33
